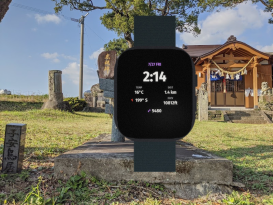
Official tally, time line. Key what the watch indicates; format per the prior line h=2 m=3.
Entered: h=2 m=14
